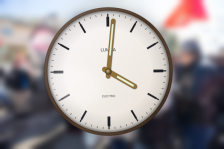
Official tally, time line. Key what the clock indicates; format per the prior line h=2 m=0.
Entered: h=4 m=1
